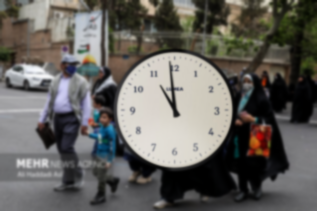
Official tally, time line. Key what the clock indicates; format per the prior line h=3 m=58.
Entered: h=10 m=59
